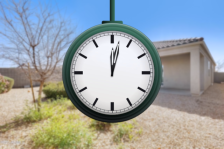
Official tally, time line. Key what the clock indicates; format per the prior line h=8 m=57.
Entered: h=12 m=2
